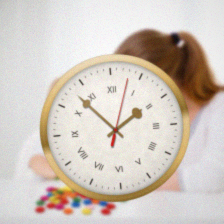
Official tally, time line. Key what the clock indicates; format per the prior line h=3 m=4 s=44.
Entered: h=1 m=53 s=3
